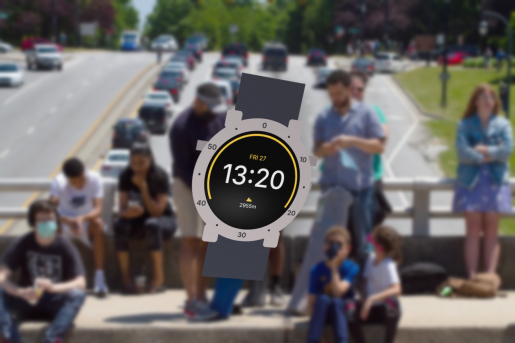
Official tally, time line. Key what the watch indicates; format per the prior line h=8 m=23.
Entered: h=13 m=20
